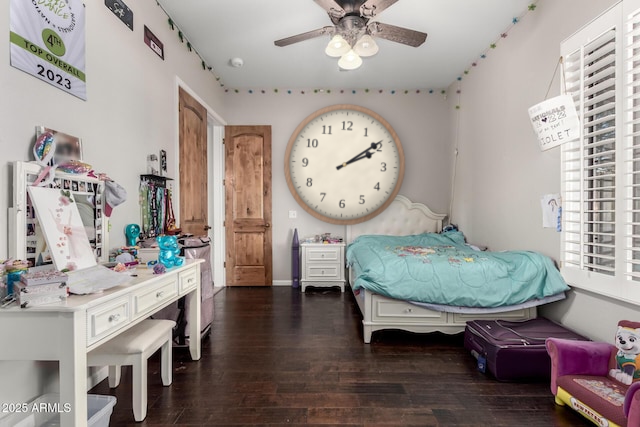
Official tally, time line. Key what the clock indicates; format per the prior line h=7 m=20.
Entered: h=2 m=9
